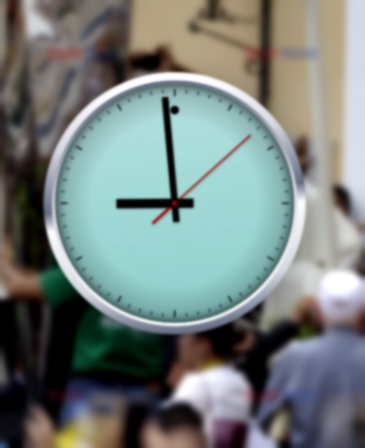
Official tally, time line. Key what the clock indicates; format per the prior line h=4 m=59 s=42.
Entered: h=8 m=59 s=8
